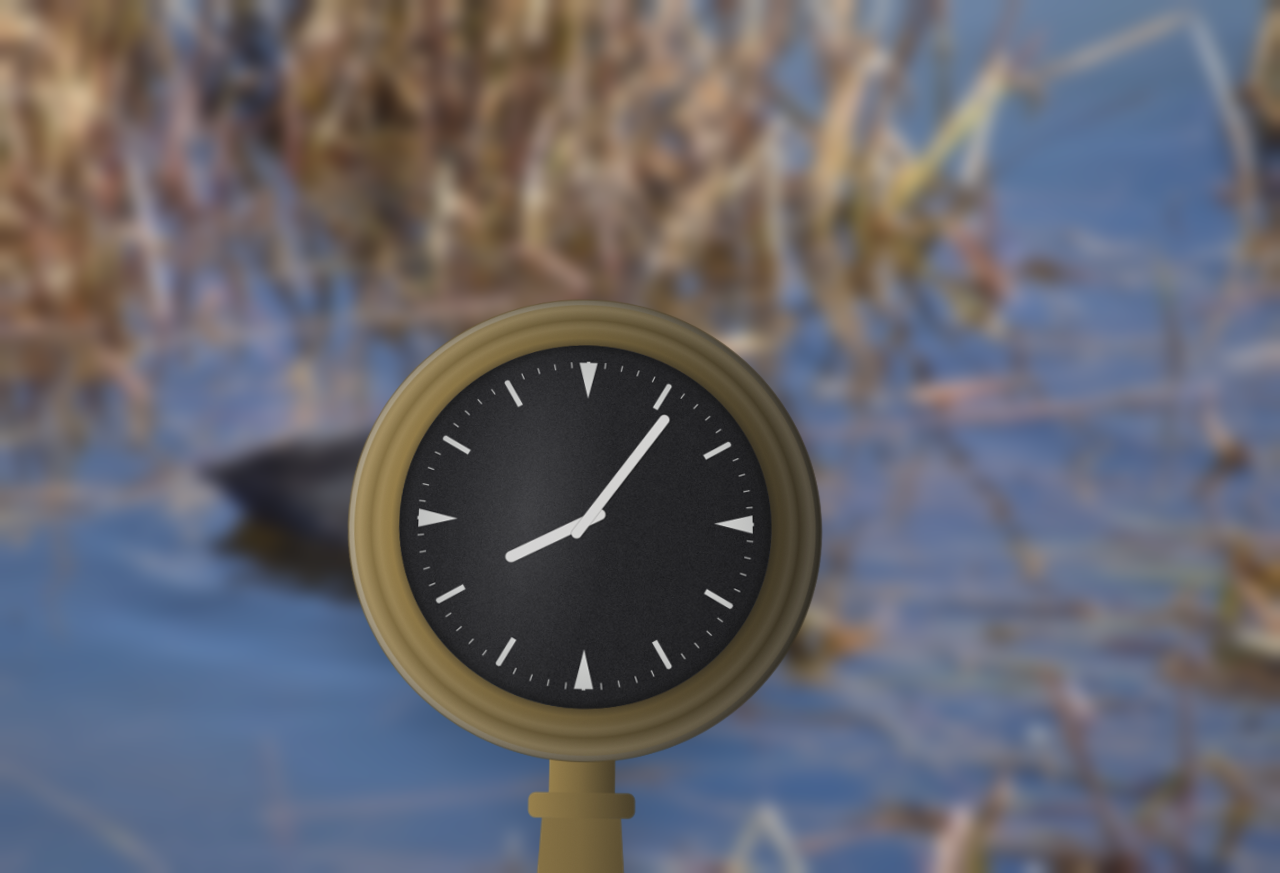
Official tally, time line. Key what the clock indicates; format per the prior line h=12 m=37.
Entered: h=8 m=6
